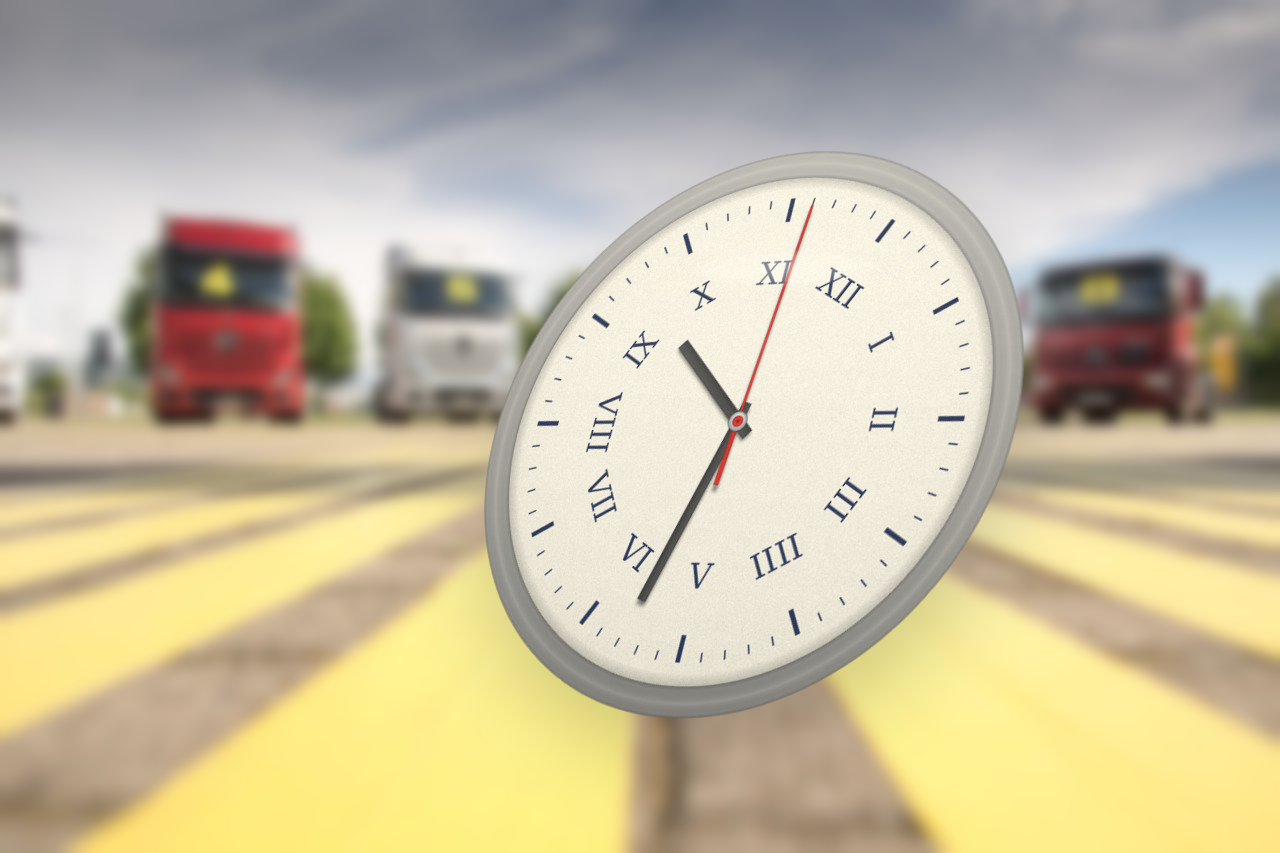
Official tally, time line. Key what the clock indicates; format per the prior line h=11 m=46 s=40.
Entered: h=9 m=27 s=56
